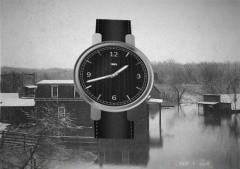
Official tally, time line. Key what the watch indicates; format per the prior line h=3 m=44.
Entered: h=1 m=42
